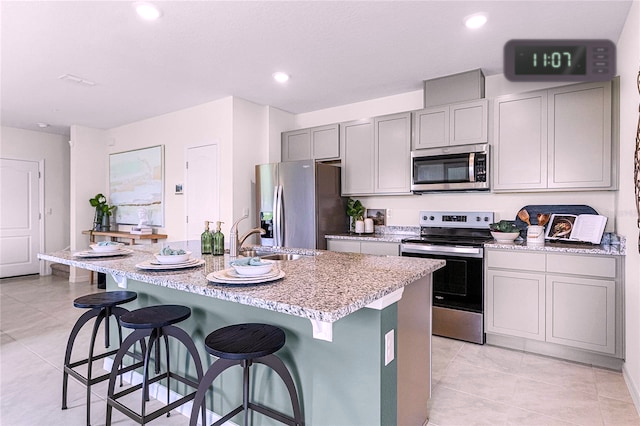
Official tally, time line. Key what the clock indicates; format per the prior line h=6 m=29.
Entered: h=11 m=7
